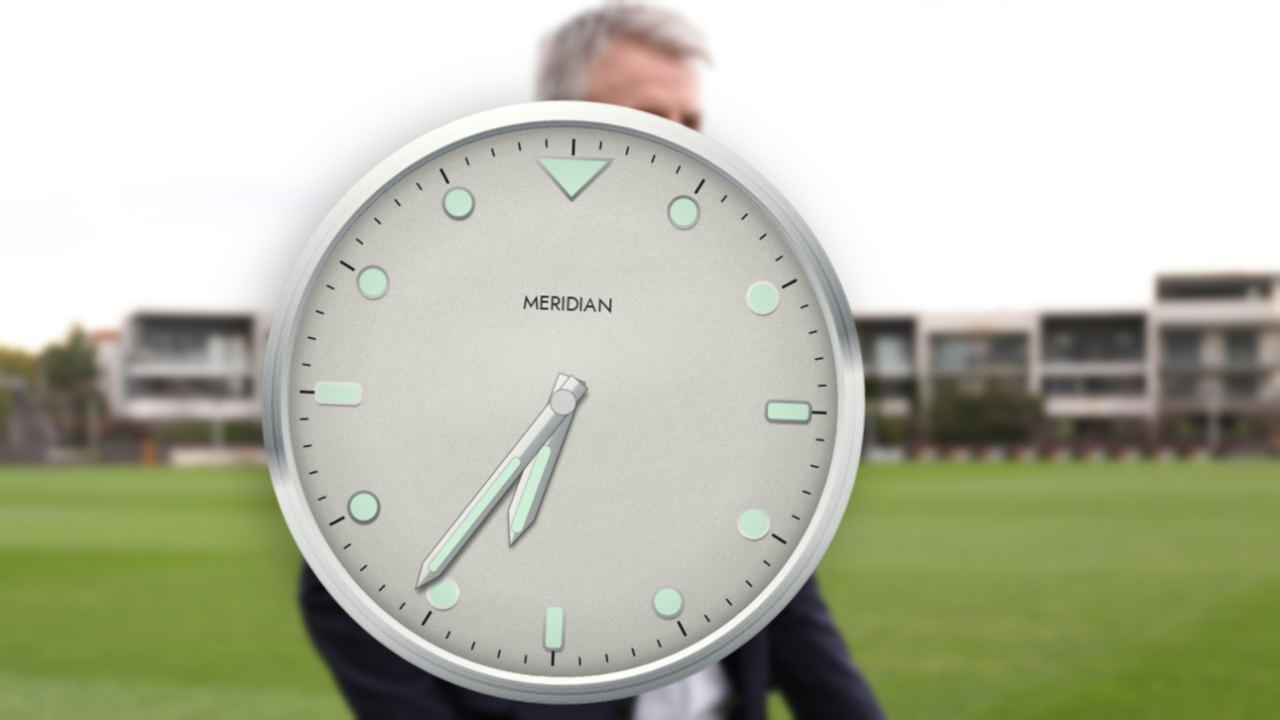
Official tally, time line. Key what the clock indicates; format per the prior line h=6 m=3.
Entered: h=6 m=36
